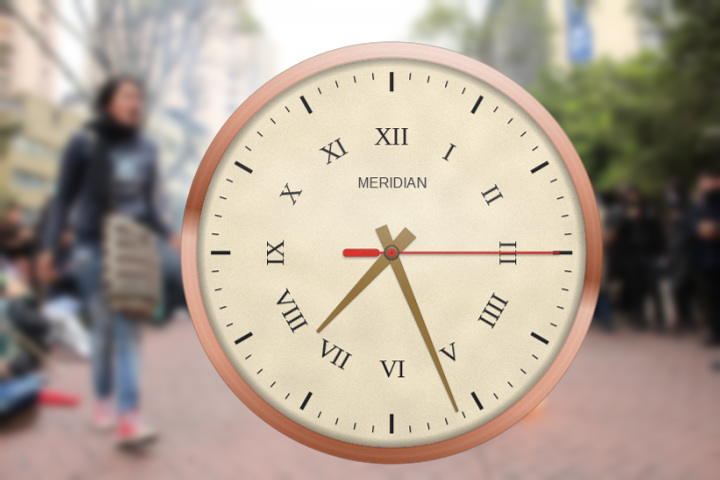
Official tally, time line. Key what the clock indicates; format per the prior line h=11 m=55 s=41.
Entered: h=7 m=26 s=15
